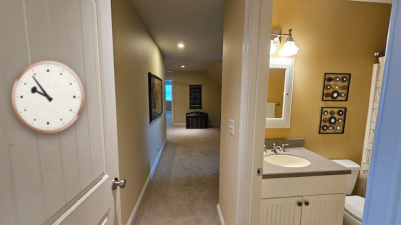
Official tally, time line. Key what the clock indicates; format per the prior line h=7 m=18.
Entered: h=9 m=54
